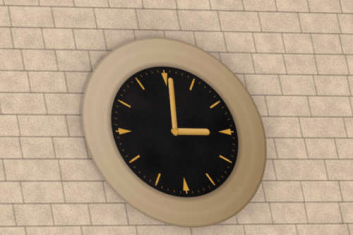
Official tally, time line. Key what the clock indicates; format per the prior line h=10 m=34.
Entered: h=3 m=1
